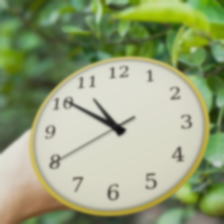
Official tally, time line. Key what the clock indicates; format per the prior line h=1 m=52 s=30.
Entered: h=10 m=50 s=40
